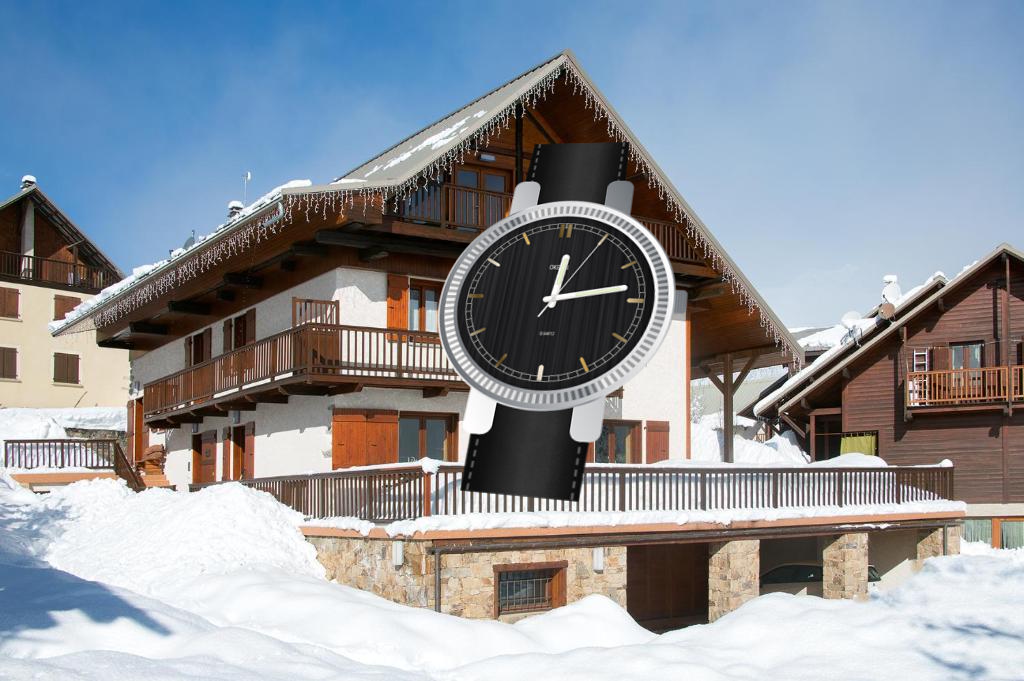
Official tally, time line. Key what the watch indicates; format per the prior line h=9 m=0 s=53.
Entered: h=12 m=13 s=5
